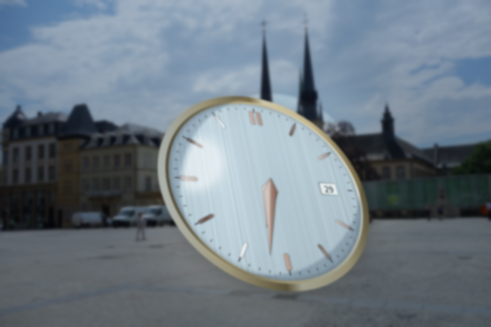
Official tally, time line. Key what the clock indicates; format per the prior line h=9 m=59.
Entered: h=6 m=32
